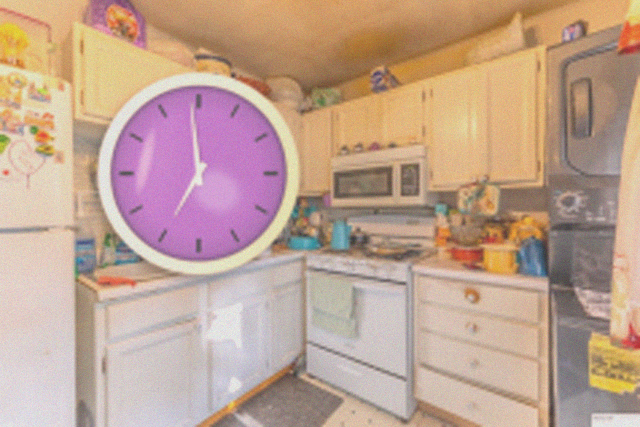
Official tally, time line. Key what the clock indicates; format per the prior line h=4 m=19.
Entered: h=6 m=59
